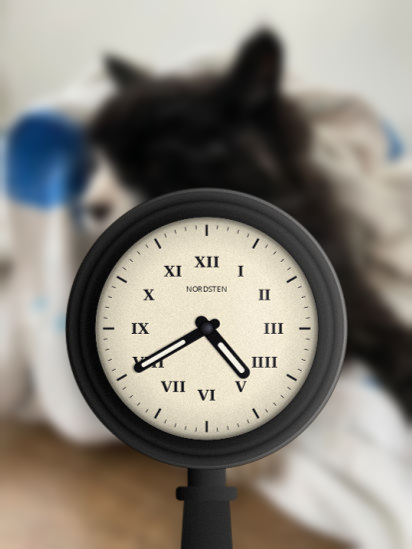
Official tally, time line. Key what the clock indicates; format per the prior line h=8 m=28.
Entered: h=4 m=40
